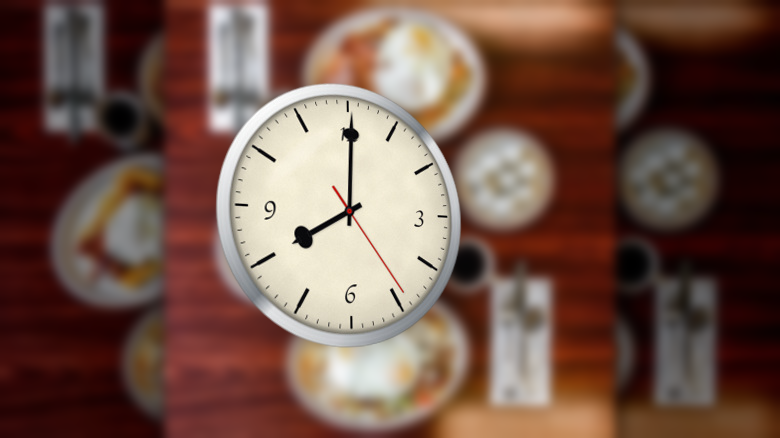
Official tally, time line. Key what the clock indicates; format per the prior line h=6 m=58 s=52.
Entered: h=8 m=0 s=24
